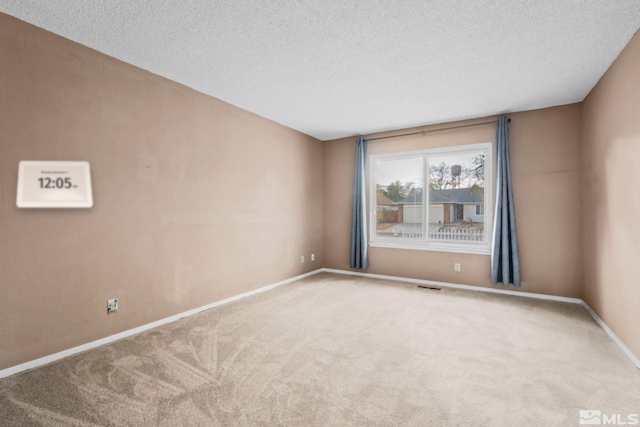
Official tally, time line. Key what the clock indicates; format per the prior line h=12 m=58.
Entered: h=12 m=5
